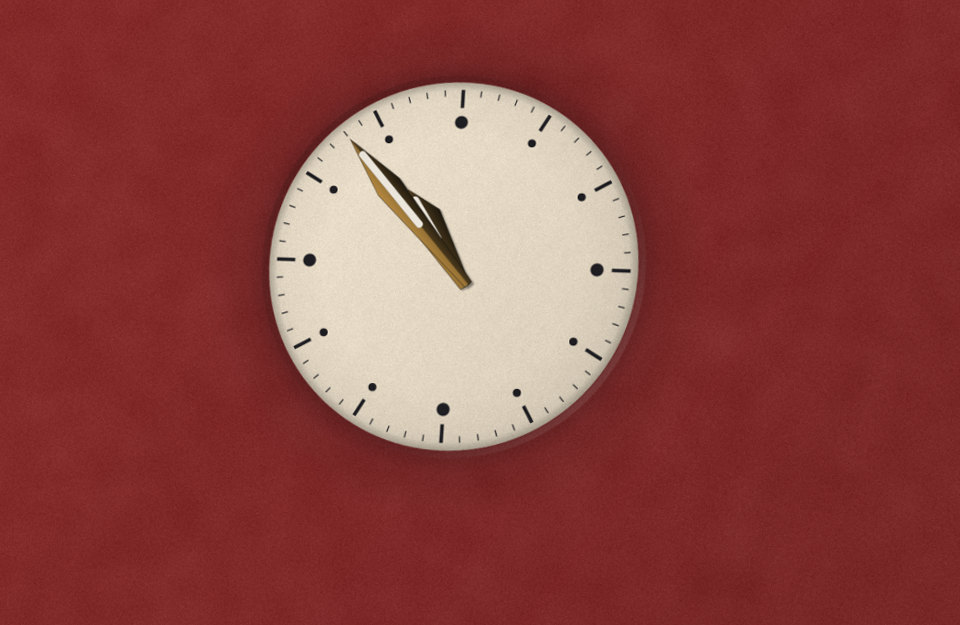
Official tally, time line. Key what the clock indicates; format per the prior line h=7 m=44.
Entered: h=10 m=53
